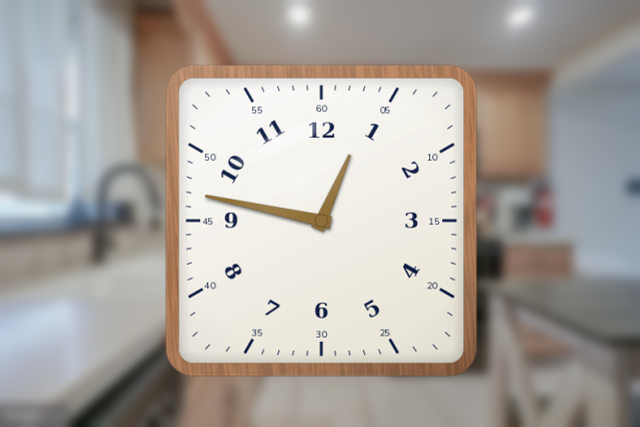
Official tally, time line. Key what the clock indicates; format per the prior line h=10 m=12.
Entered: h=12 m=47
